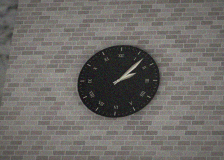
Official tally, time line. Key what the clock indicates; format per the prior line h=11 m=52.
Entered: h=2 m=7
